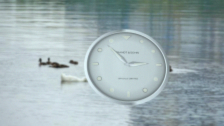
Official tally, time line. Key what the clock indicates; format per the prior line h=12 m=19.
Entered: h=2 m=53
